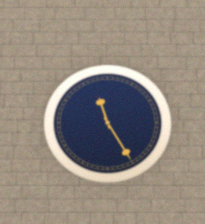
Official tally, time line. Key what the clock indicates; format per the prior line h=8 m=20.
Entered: h=11 m=25
